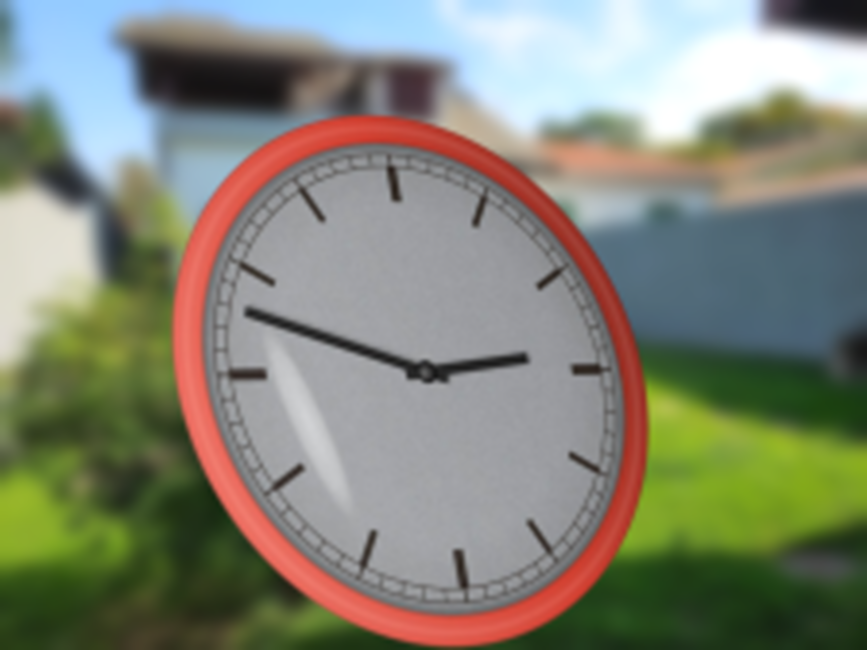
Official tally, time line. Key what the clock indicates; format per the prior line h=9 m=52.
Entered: h=2 m=48
